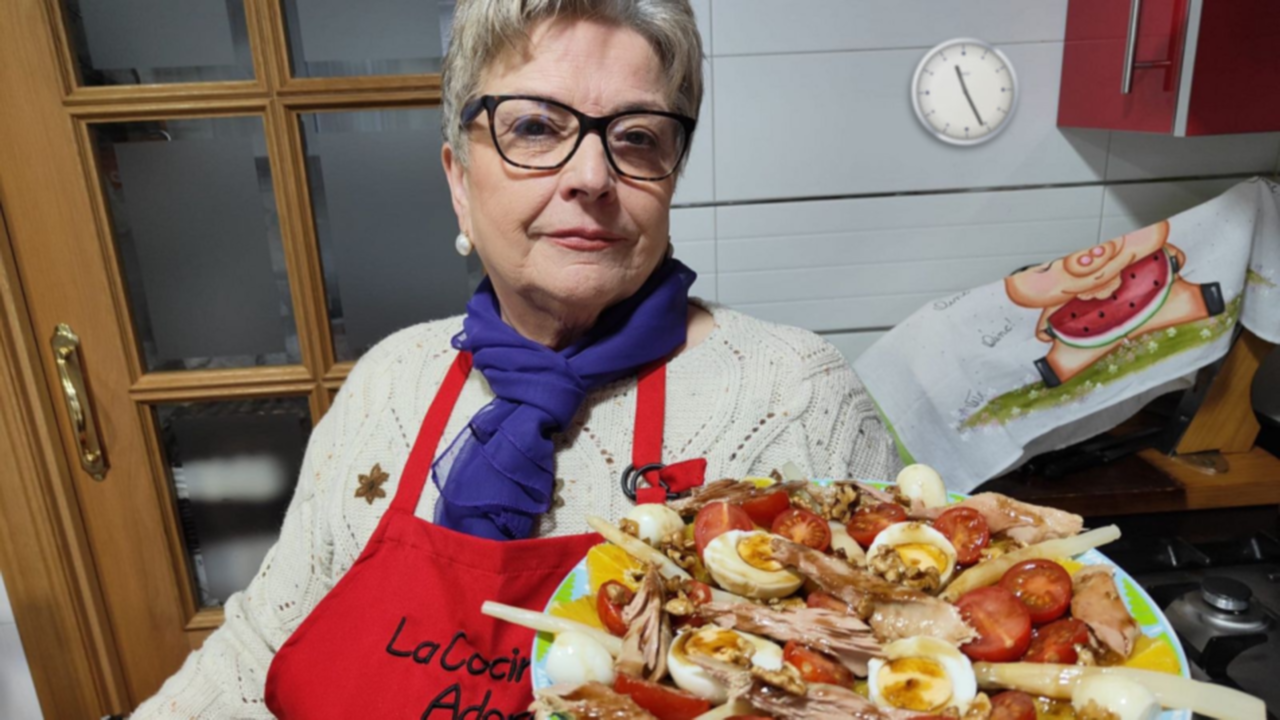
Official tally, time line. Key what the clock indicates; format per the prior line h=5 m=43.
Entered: h=11 m=26
